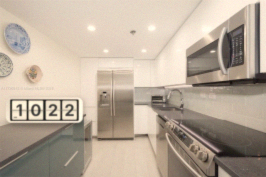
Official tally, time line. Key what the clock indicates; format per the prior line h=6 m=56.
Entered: h=10 m=22
